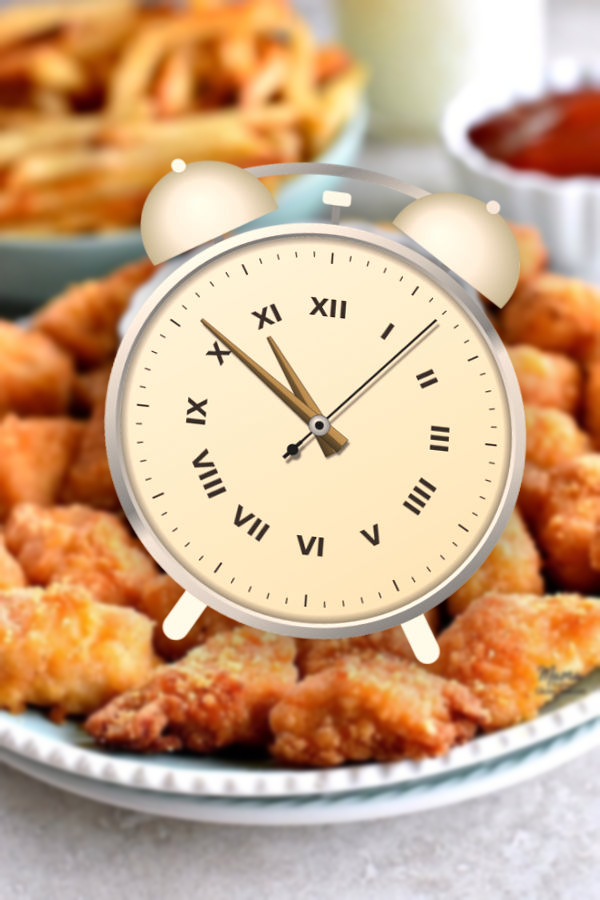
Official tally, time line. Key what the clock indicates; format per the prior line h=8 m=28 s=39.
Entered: h=10 m=51 s=7
